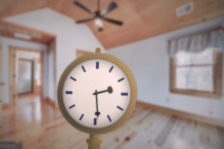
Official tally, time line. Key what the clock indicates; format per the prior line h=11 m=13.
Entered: h=2 m=29
